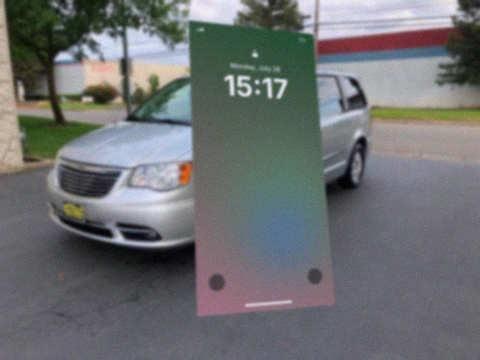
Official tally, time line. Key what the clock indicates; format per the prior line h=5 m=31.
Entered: h=15 m=17
